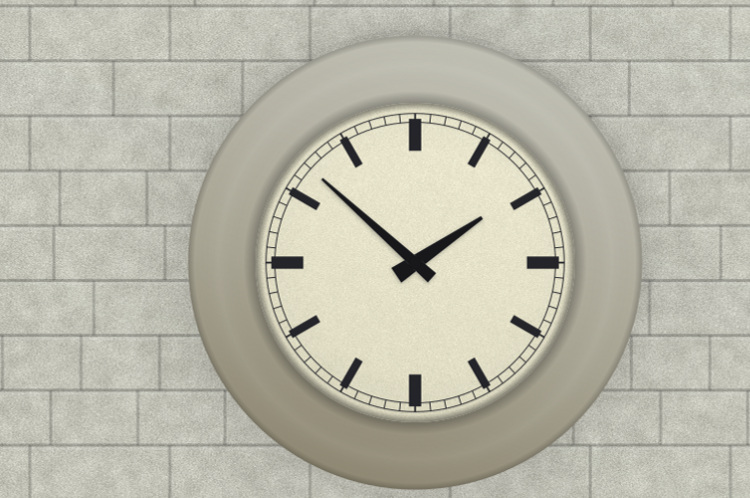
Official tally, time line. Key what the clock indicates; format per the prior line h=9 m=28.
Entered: h=1 m=52
